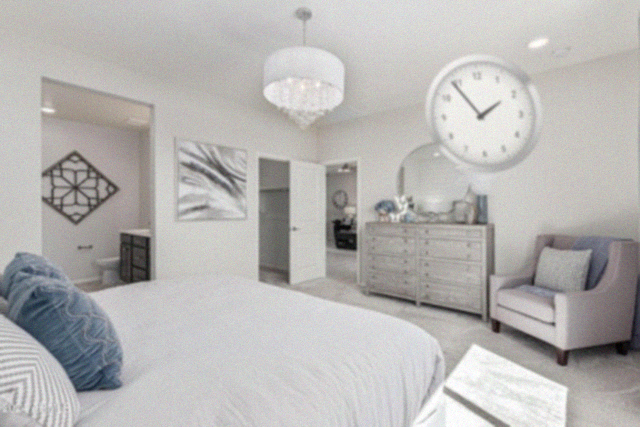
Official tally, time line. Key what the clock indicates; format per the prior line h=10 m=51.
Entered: h=1 m=54
